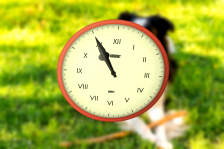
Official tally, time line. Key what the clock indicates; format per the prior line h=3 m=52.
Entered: h=10 m=55
